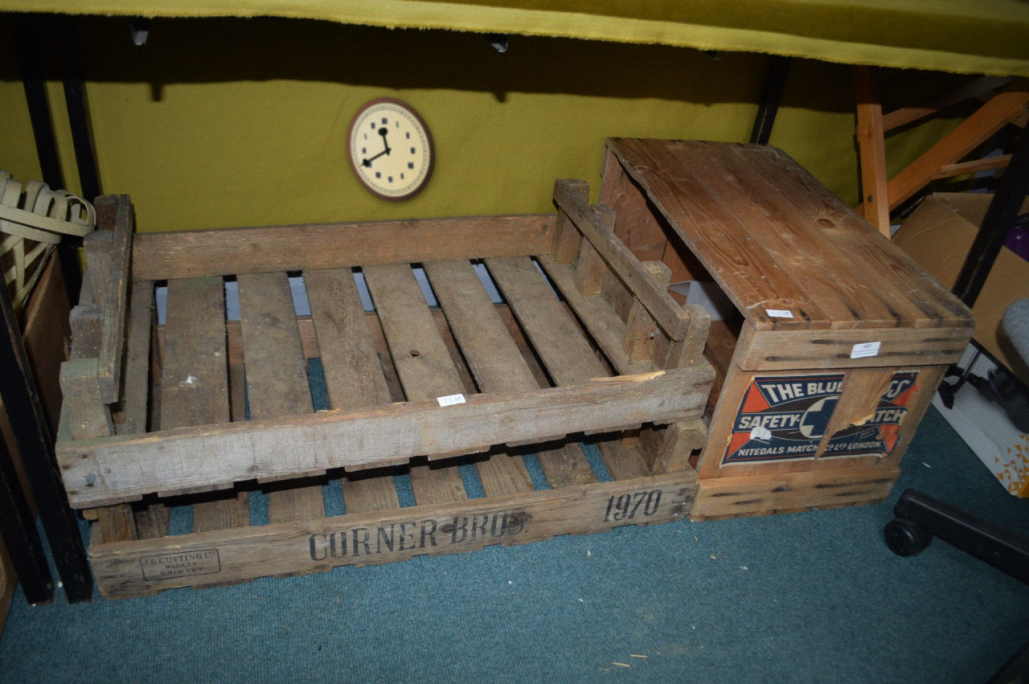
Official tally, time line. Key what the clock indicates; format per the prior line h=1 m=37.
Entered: h=11 m=41
